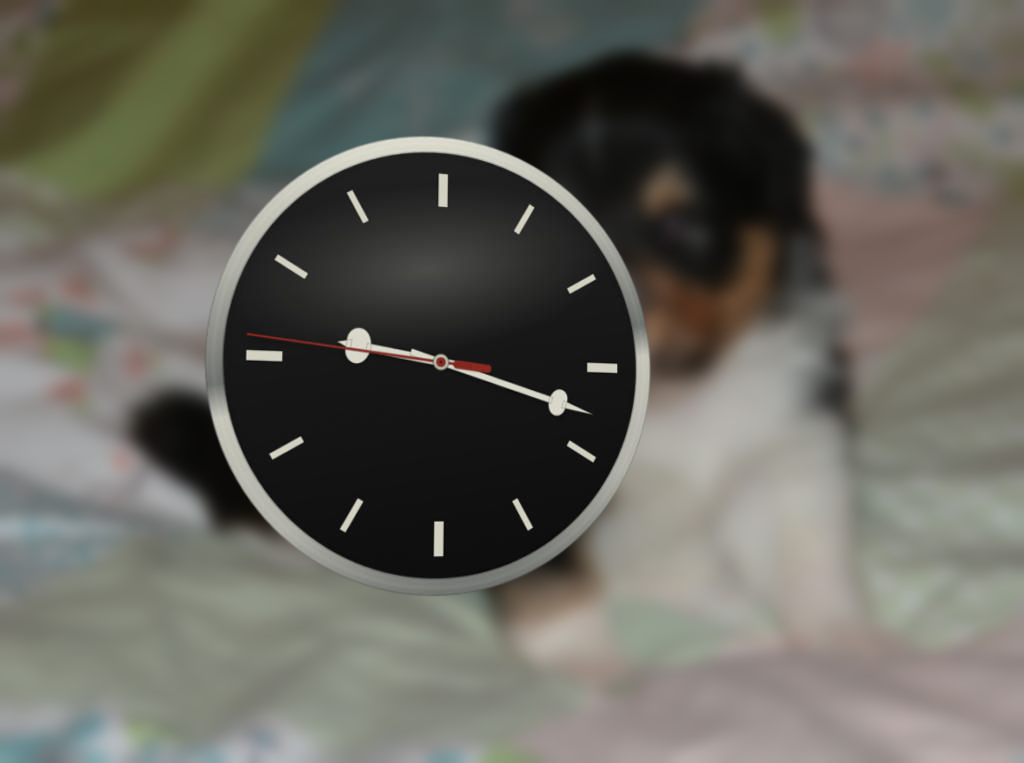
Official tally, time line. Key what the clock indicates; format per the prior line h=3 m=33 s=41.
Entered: h=9 m=17 s=46
